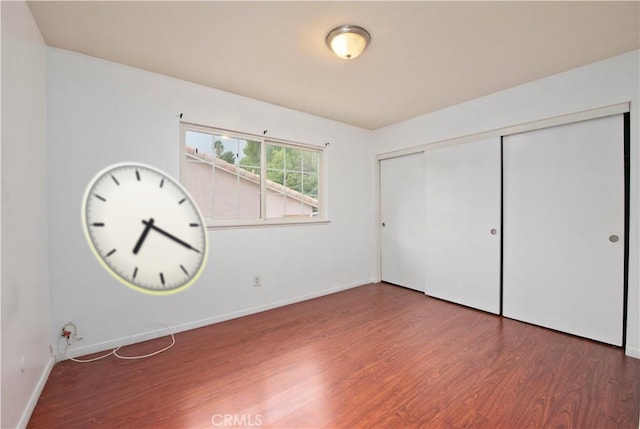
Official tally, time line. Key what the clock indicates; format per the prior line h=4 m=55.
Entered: h=7 m=20
